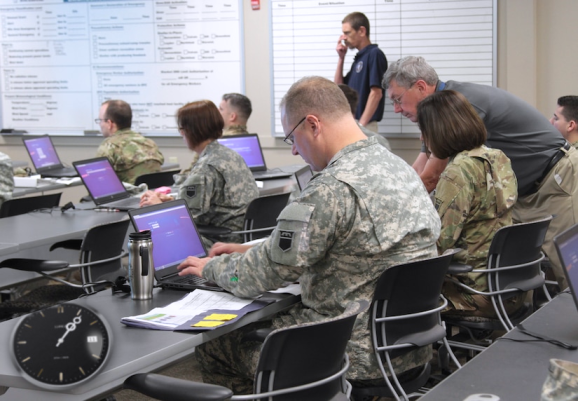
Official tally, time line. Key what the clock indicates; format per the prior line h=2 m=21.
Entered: h=1 m=6
